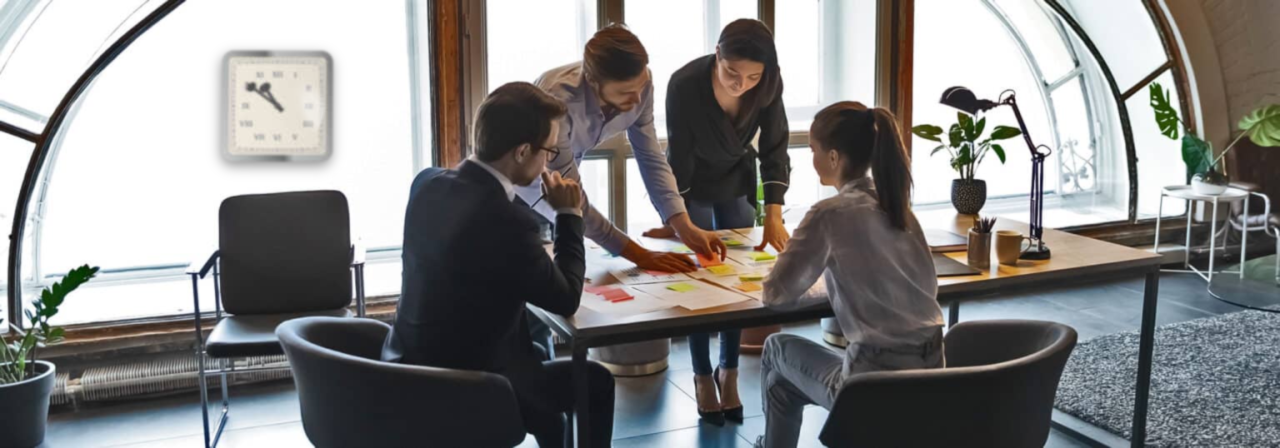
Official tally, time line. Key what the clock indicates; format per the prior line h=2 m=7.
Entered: h=10 m=51
